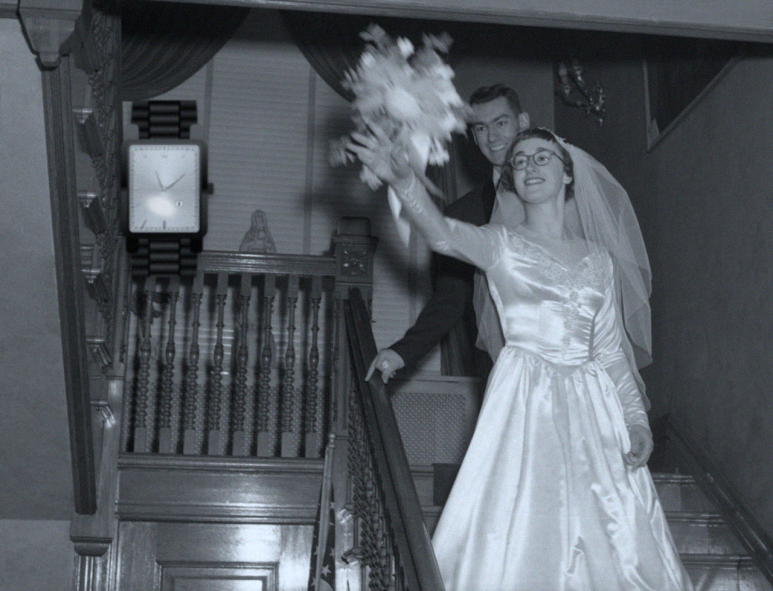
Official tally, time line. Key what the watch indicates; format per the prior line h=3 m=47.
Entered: h=11 m=9
